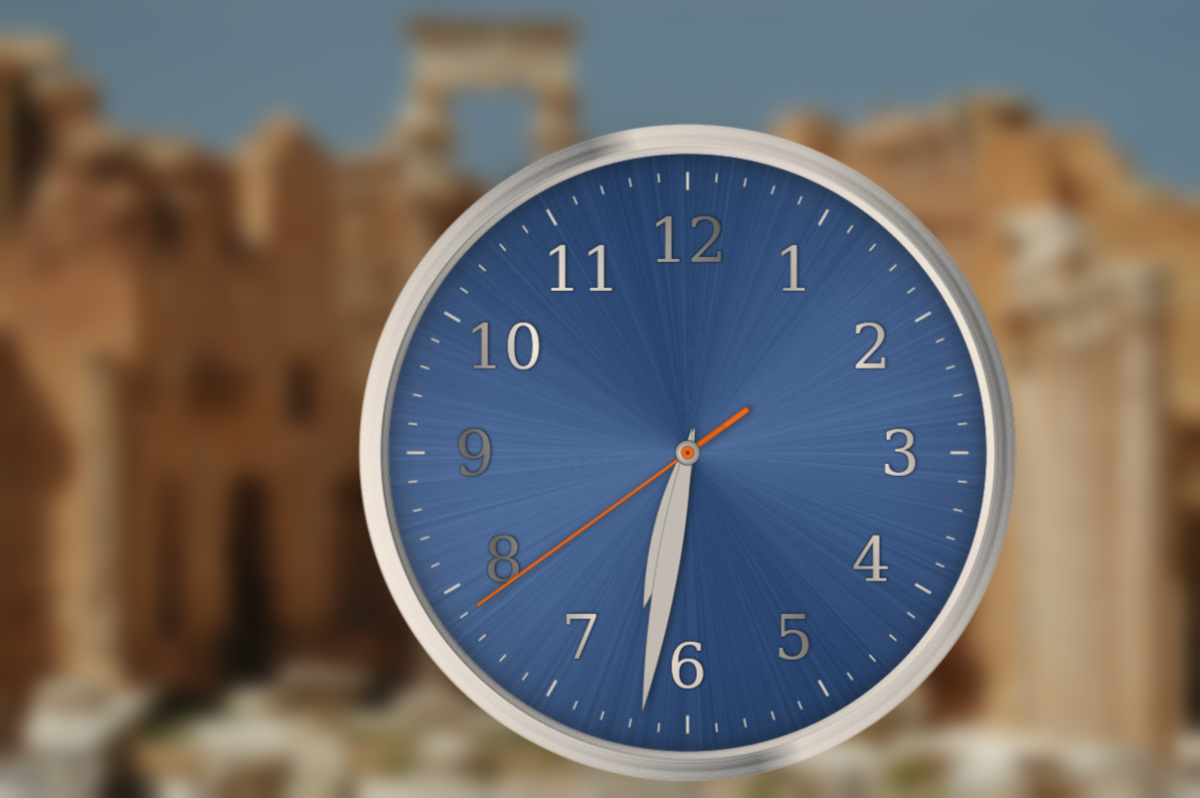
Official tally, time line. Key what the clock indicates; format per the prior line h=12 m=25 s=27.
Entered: h=6 m=31 s=39
